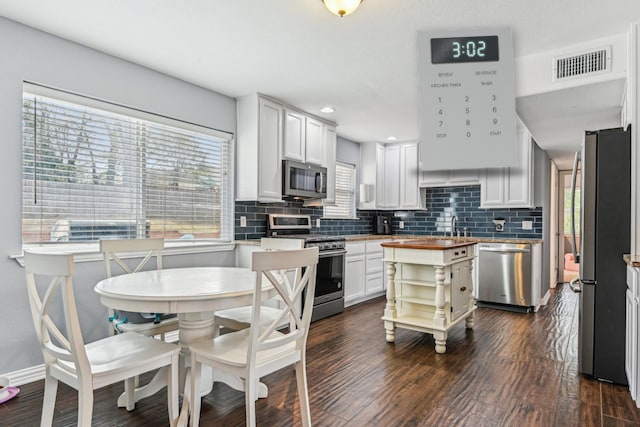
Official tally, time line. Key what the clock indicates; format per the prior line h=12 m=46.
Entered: h=3 m=2
